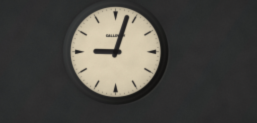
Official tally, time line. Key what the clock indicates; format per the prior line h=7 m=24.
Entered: h=9 m=3
